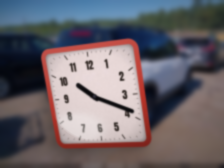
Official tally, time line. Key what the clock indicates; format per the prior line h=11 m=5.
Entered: h=10 m=19
